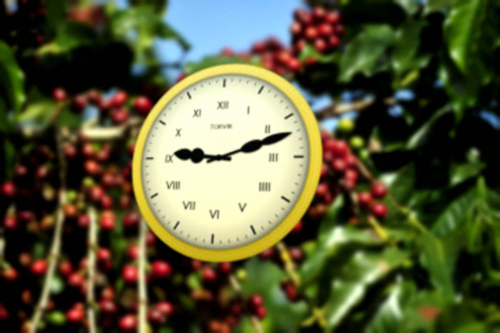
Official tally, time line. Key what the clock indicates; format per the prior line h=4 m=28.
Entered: h=9 m=12
